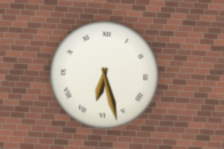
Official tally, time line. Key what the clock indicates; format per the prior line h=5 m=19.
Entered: h=6 m=27
